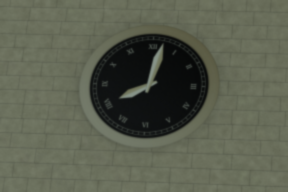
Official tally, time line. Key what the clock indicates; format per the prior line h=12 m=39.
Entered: h=8 m=2
